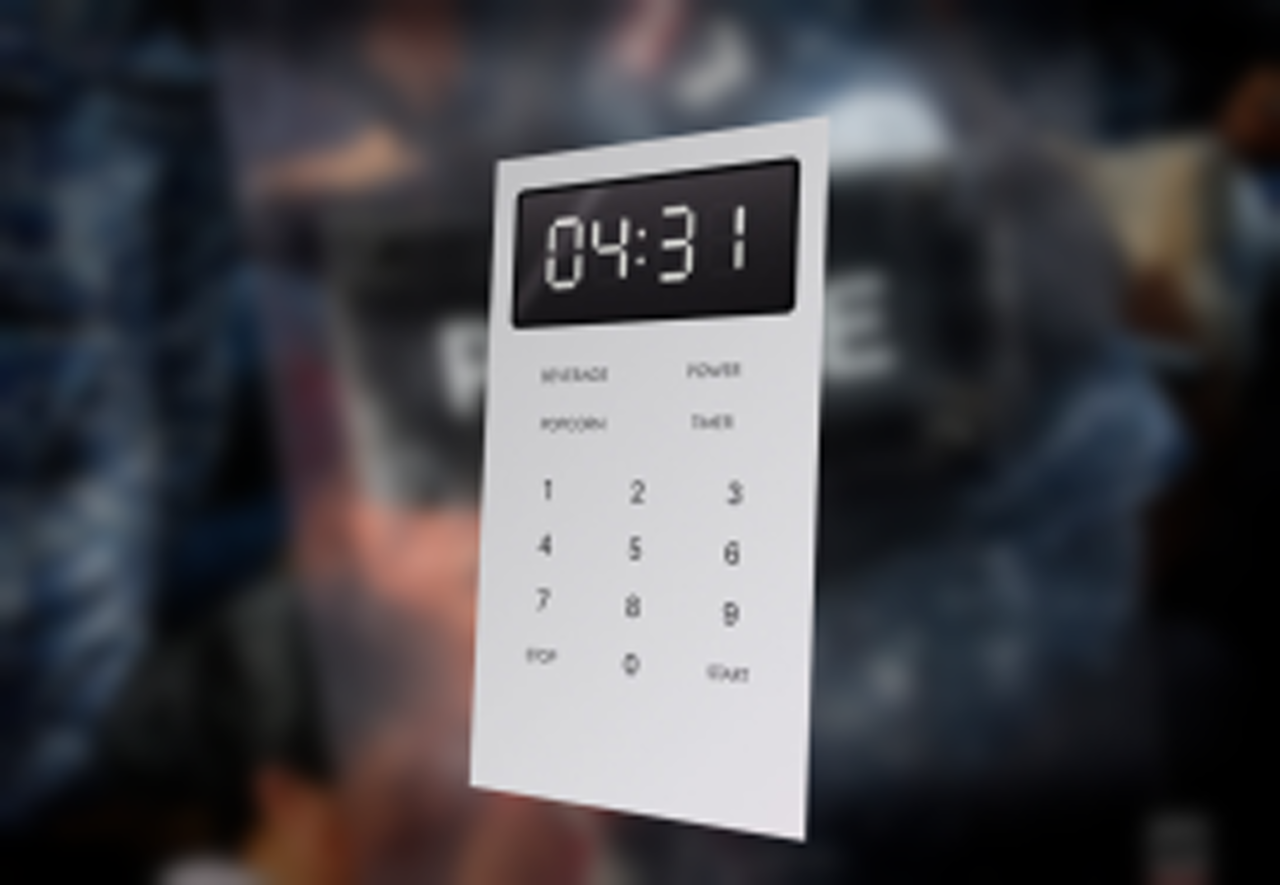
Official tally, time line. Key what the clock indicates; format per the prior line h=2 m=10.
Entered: h=4 m=31
